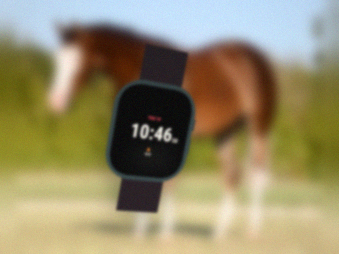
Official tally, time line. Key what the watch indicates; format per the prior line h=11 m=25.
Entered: h=10 m=46
